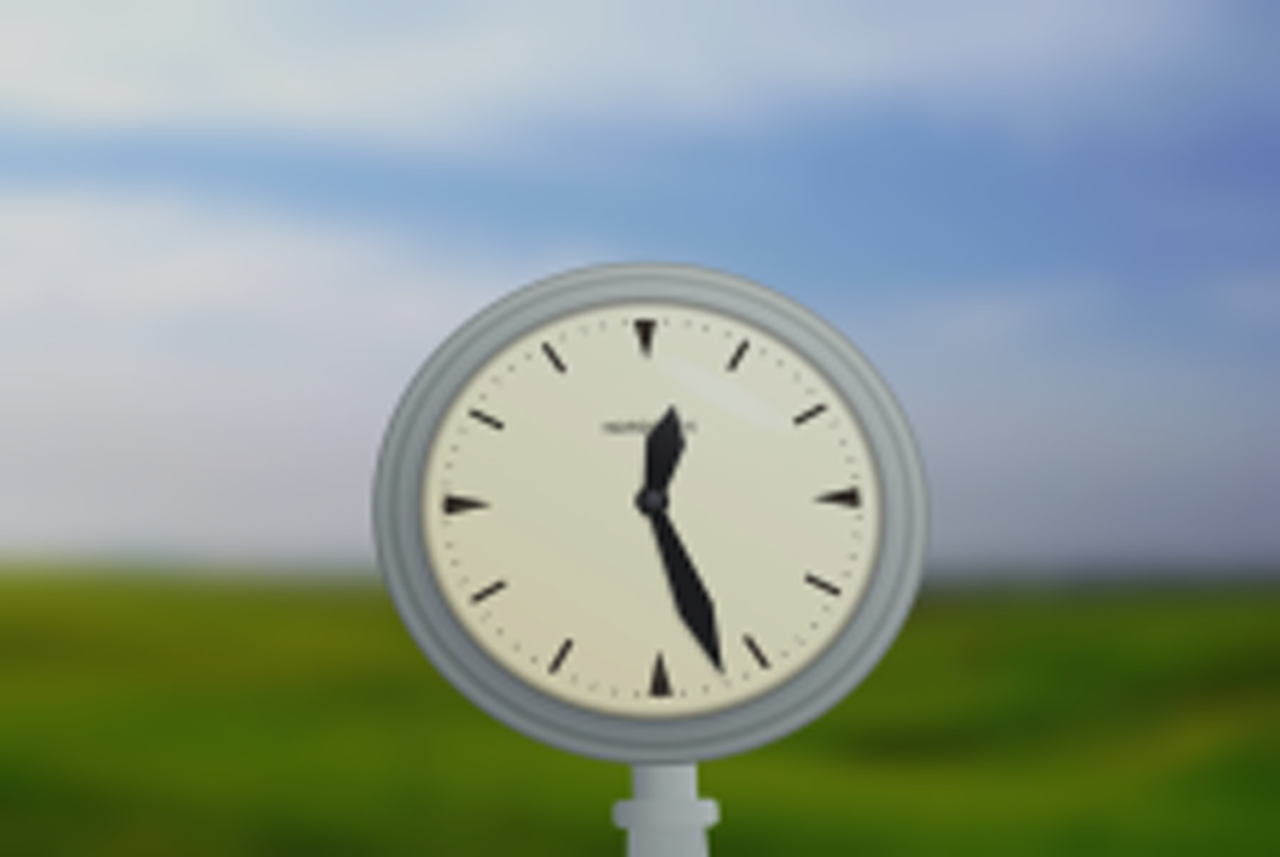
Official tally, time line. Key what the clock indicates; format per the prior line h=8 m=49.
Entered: h=12 m=27
